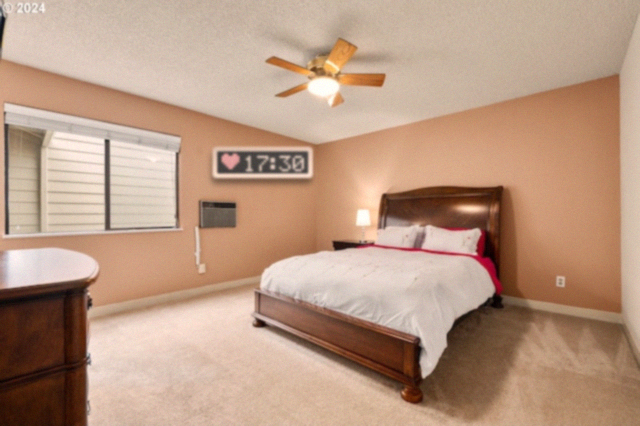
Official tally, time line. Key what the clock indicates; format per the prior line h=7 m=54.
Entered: h=17 m=30
